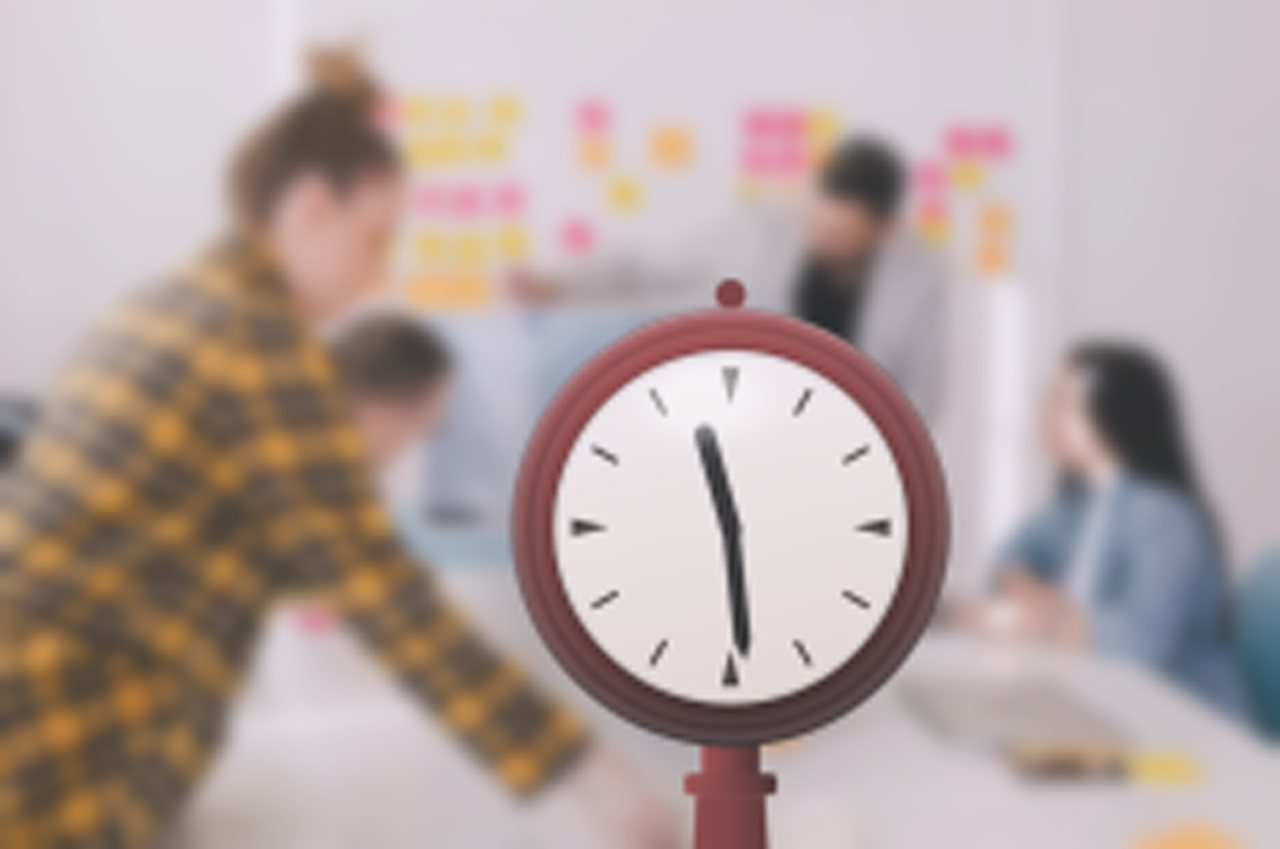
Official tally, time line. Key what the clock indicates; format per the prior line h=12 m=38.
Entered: h=11 m=29
